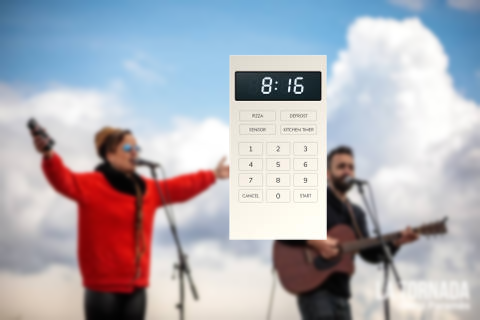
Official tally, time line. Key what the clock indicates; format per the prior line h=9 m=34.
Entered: h=8 m=16
